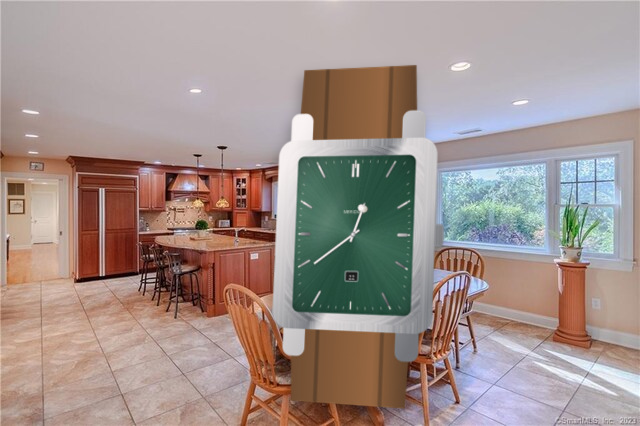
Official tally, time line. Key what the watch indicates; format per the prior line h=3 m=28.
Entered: h=12 m=39
